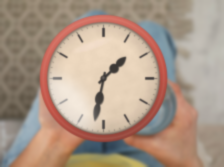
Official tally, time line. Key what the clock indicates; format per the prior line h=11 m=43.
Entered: h=1 m=32
